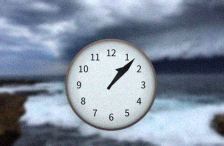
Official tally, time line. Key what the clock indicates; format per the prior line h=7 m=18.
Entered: h=1 m=7
